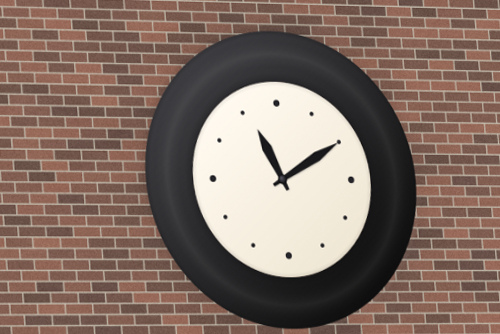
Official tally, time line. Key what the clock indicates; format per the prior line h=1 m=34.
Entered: h=11 m=10
